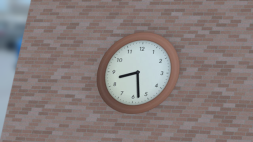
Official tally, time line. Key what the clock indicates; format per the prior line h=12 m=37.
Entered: h=8 m=28
